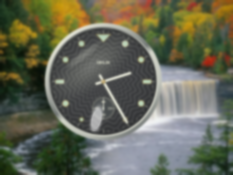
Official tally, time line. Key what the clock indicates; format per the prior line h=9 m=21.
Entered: h=2 m=25
